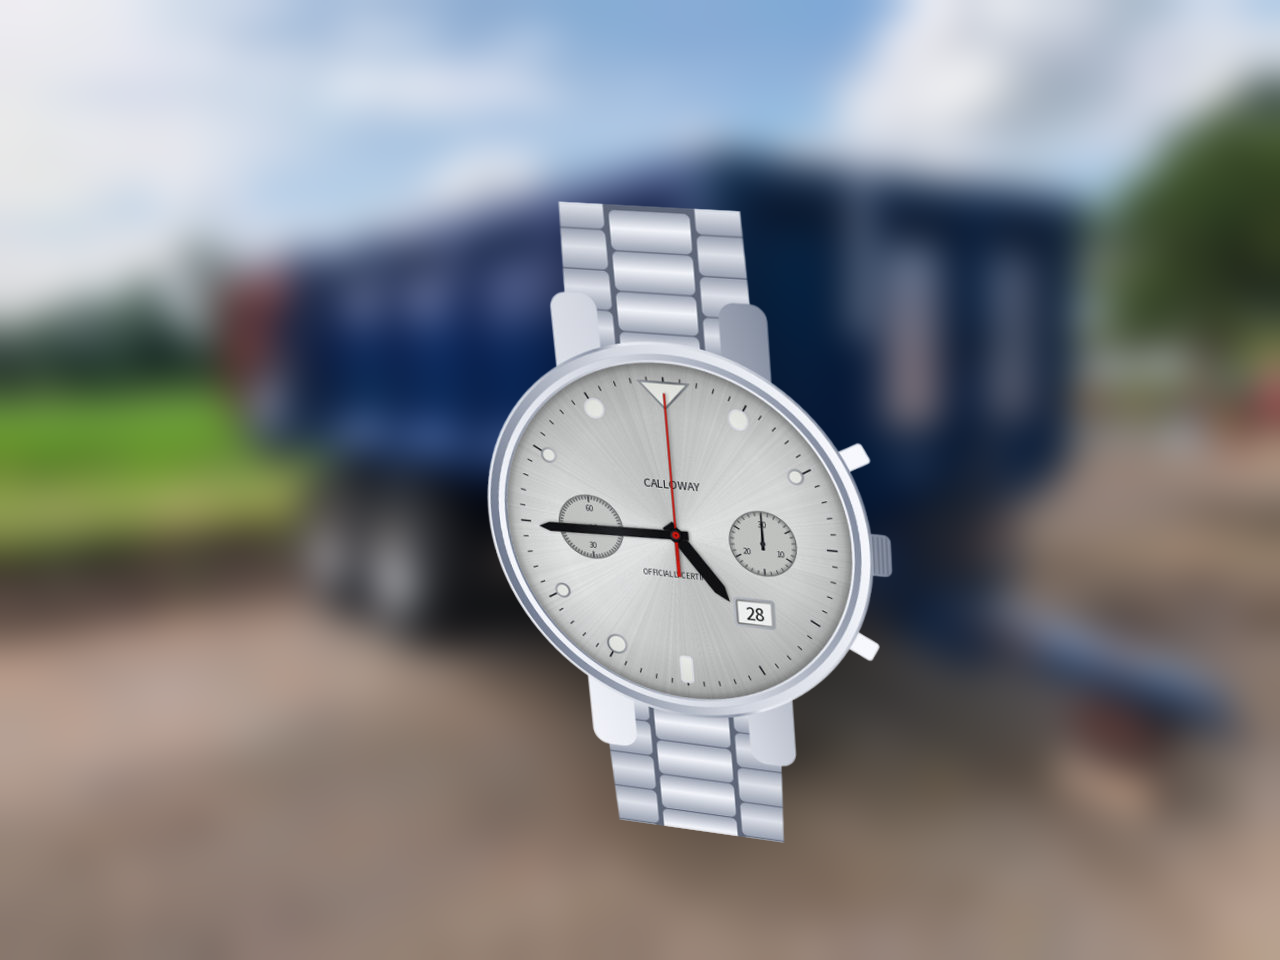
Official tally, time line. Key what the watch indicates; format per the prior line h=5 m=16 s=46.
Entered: h=4 m=44 s=43
